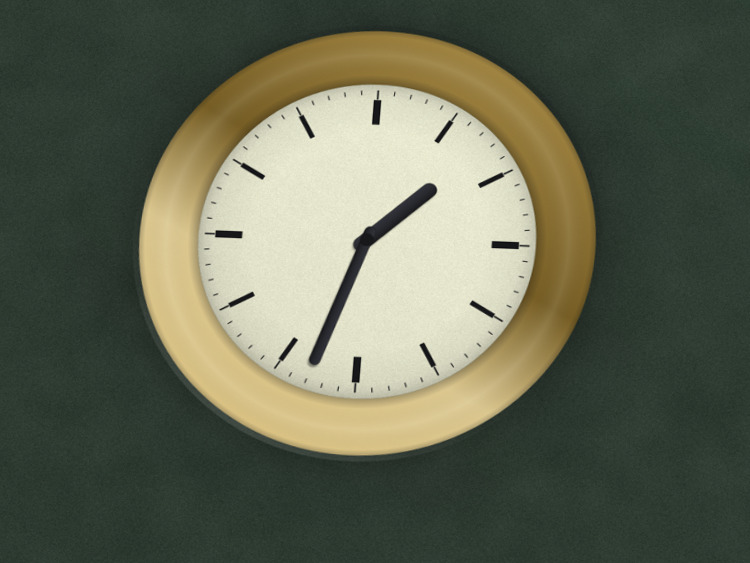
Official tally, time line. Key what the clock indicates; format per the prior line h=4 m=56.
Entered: h=1 m=33
